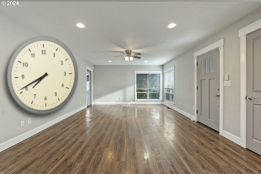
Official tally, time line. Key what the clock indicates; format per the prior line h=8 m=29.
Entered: h=7 m=41
